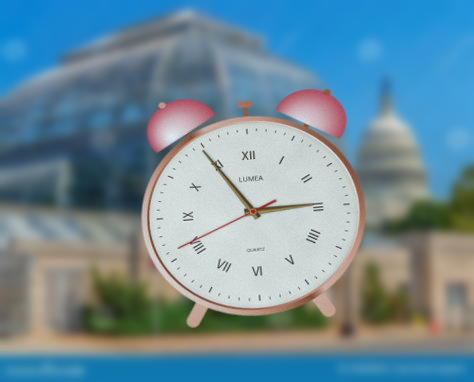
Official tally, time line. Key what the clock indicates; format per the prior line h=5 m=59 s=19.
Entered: h=2 m=54 s=41
